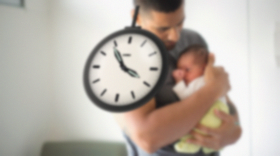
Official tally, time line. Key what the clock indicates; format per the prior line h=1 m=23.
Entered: h=3 m=54
